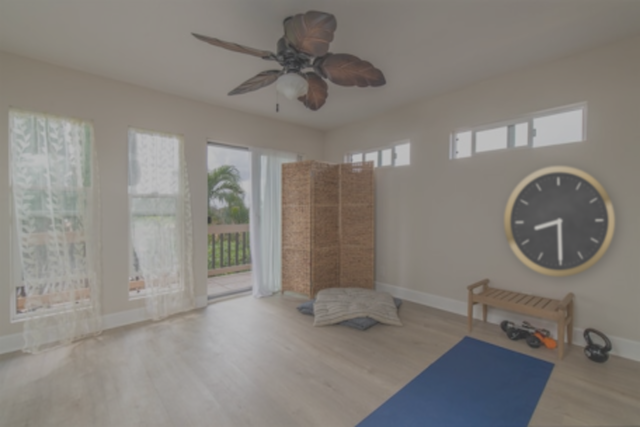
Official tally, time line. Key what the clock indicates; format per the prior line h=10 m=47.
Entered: h=8 m=30
